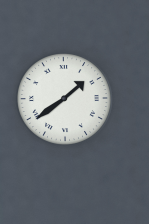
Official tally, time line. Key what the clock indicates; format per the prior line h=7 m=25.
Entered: h=1 m=39
